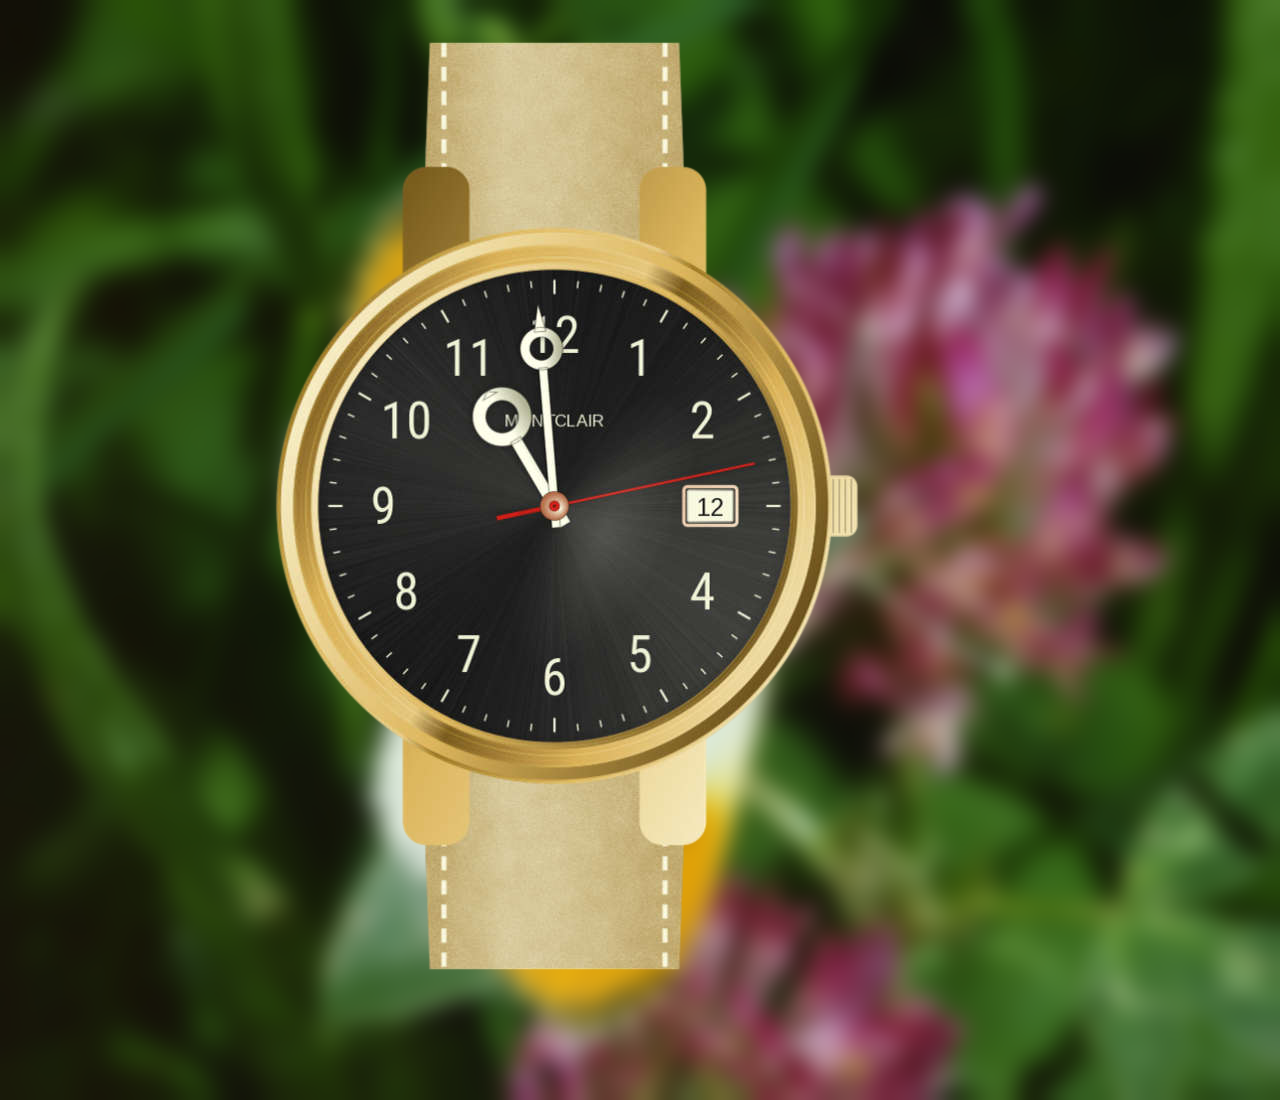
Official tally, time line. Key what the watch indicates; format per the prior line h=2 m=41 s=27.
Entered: h=10 m=59 s=13
